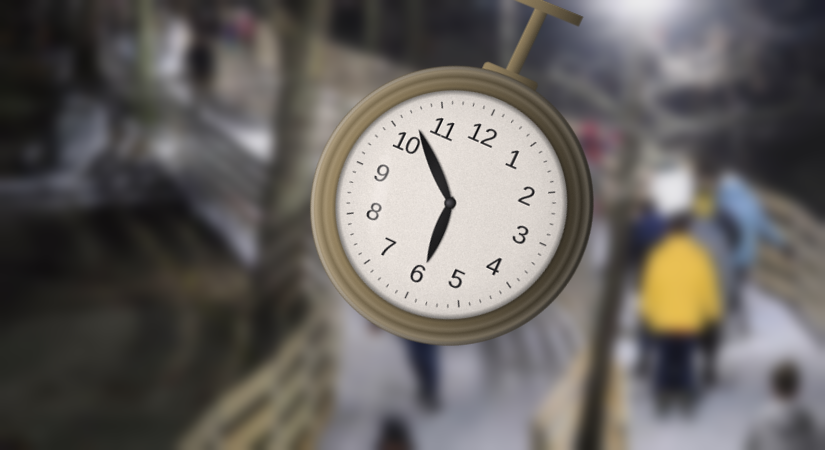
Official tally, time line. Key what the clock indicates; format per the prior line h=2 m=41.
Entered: h=5 m=52
